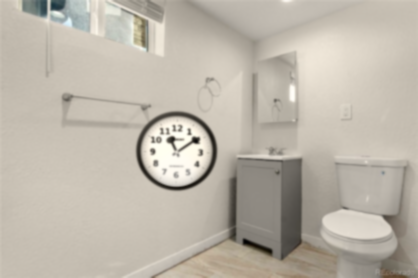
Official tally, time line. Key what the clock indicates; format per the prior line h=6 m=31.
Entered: h=11 m=9
